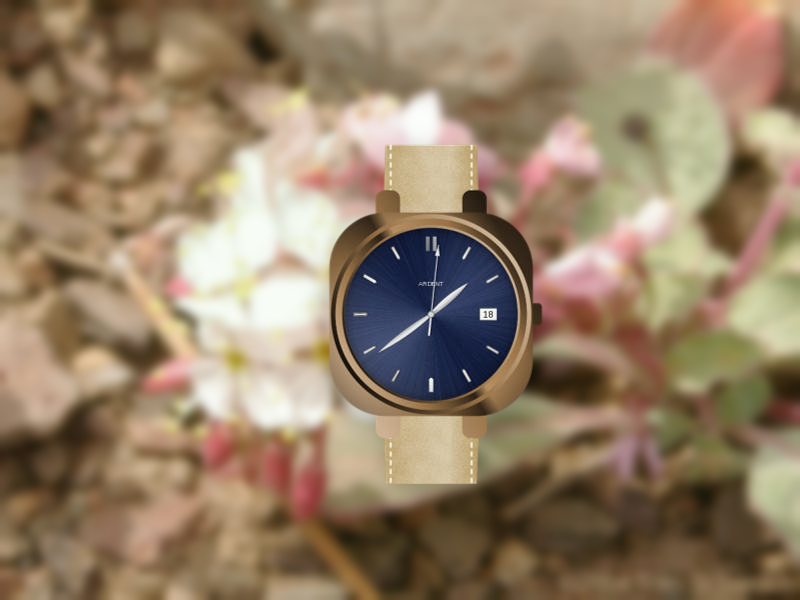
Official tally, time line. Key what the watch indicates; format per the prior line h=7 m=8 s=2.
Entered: h=1 m=39 s=1
